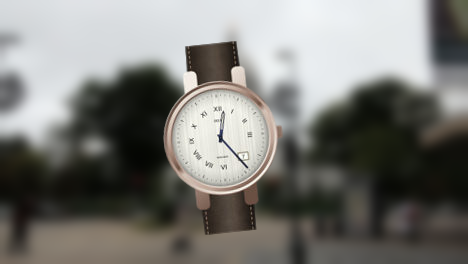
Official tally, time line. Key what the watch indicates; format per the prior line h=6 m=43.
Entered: h=12 m=24
